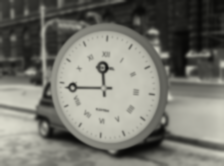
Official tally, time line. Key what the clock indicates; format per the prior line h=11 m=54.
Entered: h=11 m=44
